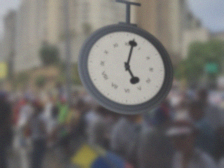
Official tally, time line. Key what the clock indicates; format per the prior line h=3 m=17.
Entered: h=5 m=2
